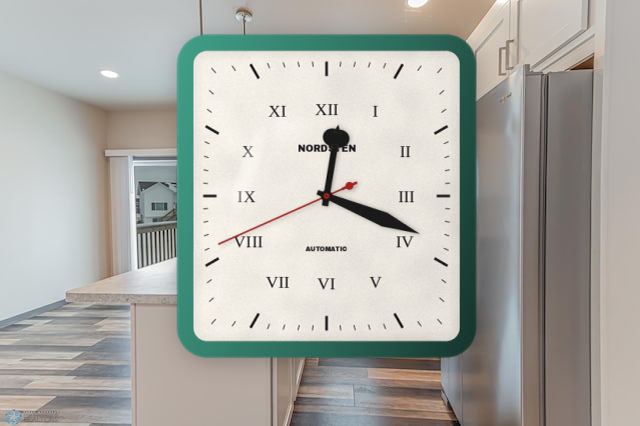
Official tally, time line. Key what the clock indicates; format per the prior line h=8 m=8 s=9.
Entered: h=12 m=18 s=41
